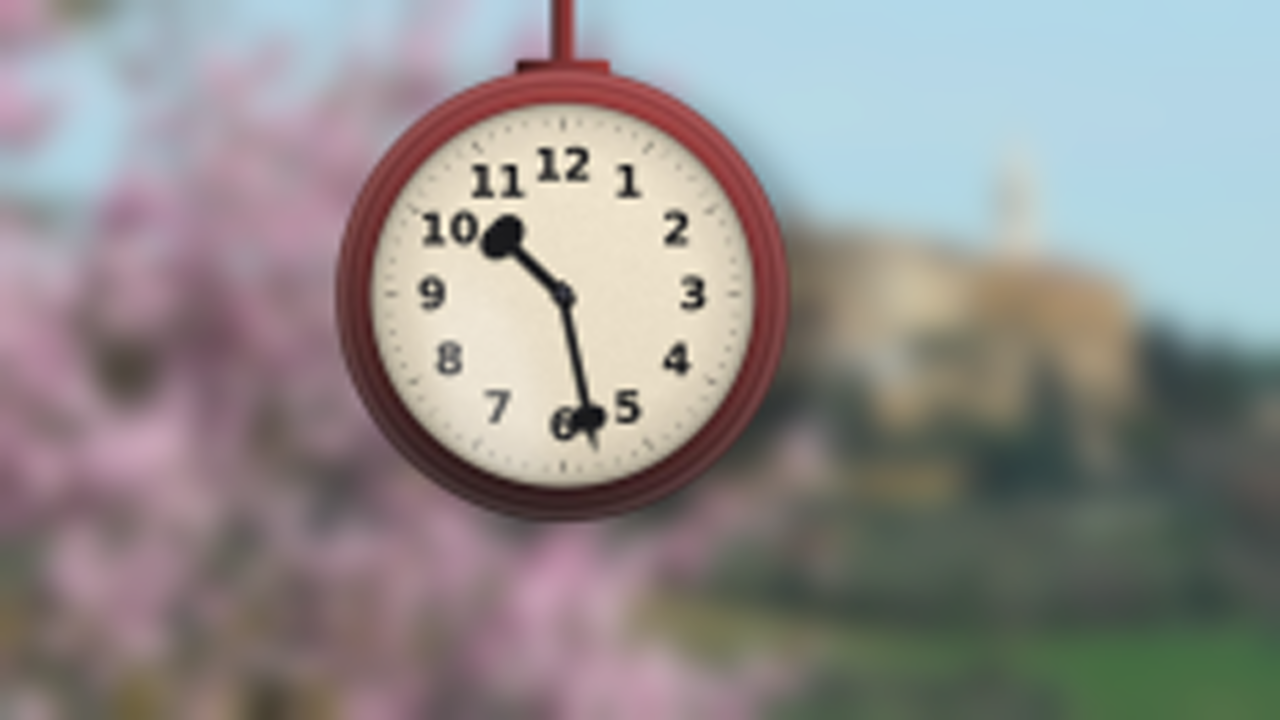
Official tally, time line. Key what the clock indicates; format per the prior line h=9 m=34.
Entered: h=10 m=28
